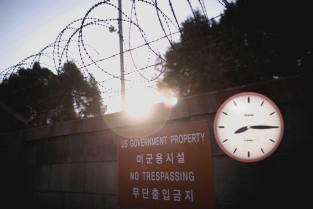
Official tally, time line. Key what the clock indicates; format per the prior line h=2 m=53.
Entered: h=8 m=15
